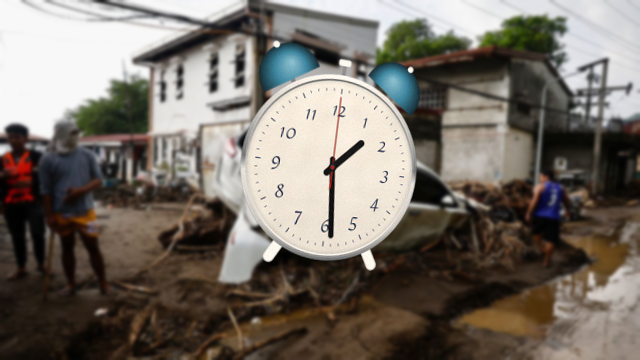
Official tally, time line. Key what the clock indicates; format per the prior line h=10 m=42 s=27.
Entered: h=1 m=29 s=0
